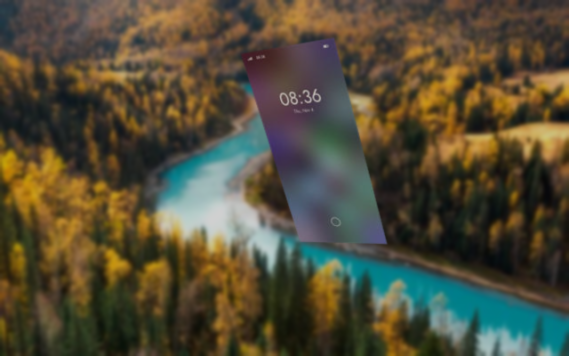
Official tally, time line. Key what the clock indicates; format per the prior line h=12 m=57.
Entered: h=8 m=36
